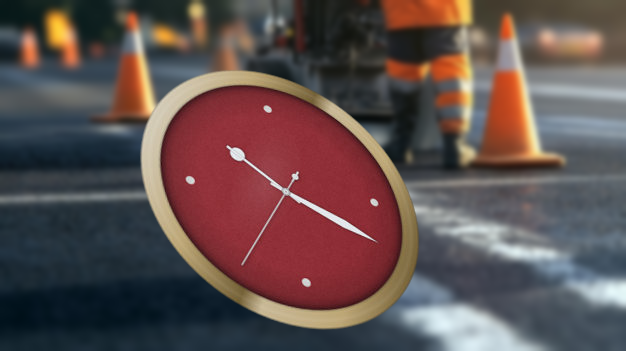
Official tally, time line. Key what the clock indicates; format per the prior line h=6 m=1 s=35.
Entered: h=10 m=19 s=36
